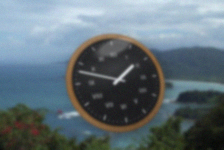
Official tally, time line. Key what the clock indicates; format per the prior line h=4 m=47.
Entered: h=1 m=48
